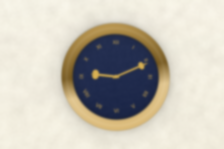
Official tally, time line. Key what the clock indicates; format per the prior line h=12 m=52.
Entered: h=9 m=11
